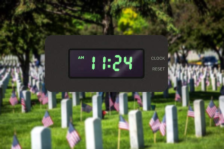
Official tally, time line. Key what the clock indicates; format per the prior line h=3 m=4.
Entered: h=11 m=24
